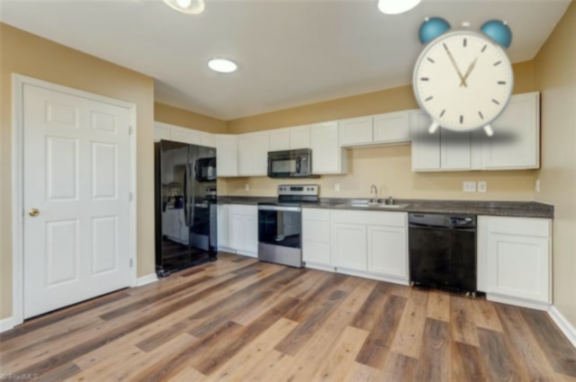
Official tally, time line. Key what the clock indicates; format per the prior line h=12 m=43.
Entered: h=12 m=55
